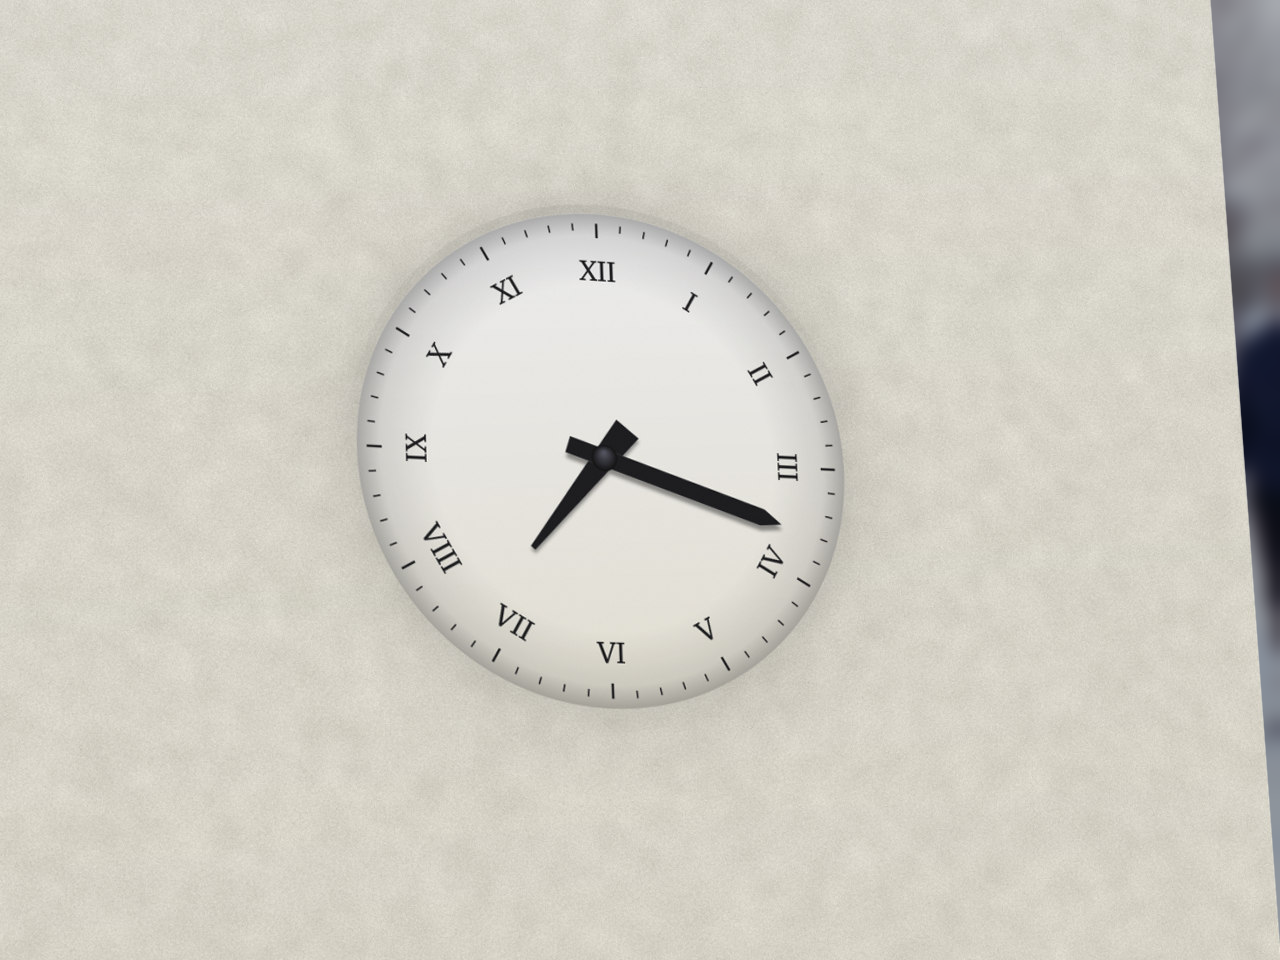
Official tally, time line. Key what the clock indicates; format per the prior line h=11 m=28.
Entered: h=7 m=18
